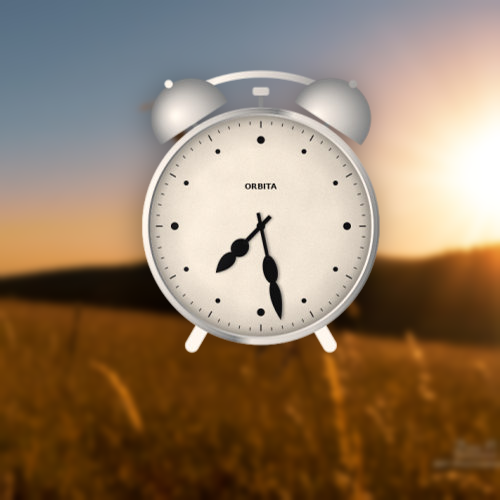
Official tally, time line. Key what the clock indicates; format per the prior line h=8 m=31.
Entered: h=7 m=28
